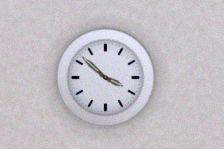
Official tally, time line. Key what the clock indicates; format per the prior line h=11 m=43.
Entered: h=3 m=52
